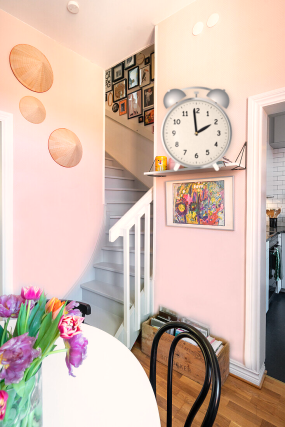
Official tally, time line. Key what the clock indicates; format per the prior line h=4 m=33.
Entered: h=1 m=59
